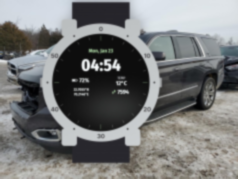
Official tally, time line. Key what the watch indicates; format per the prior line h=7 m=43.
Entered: h=4 m=54
